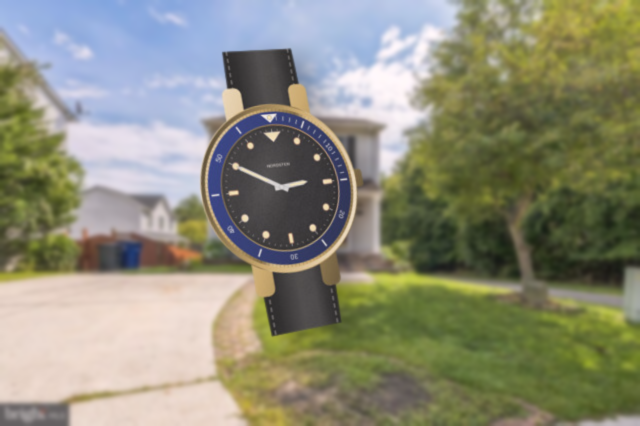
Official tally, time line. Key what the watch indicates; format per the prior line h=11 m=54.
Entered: h=2 m=50
